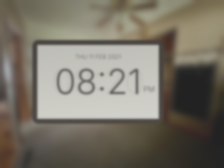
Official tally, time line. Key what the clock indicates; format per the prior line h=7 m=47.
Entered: h=8 m=21
